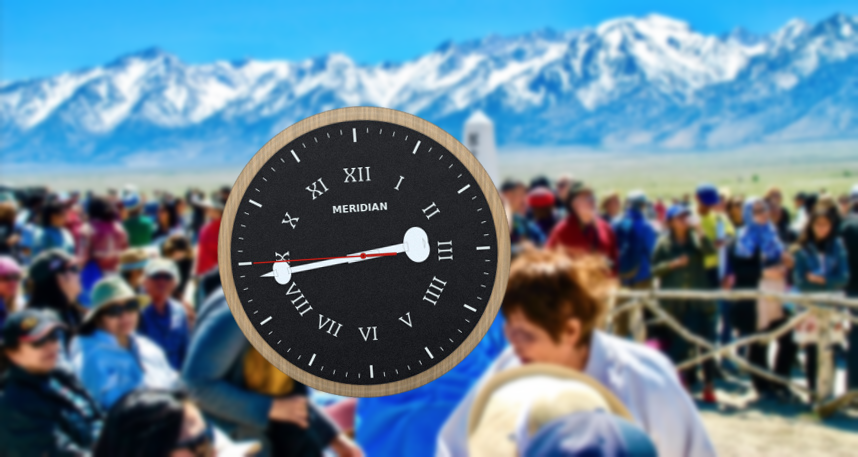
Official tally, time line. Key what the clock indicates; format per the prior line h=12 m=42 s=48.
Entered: h=2 m=43 s=45
